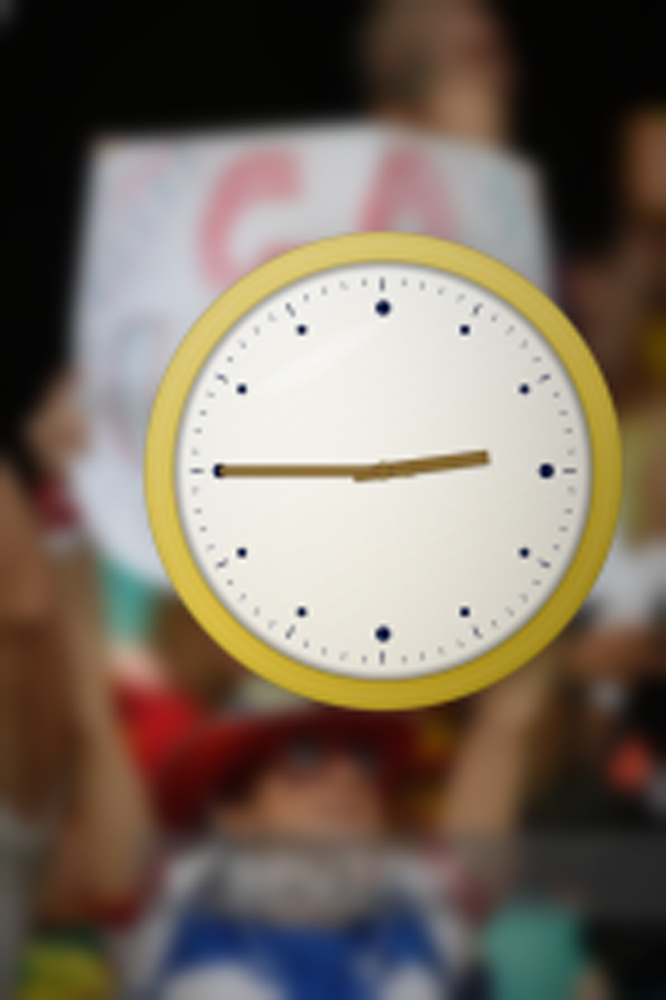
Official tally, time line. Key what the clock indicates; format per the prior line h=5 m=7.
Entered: h=2 m=45
